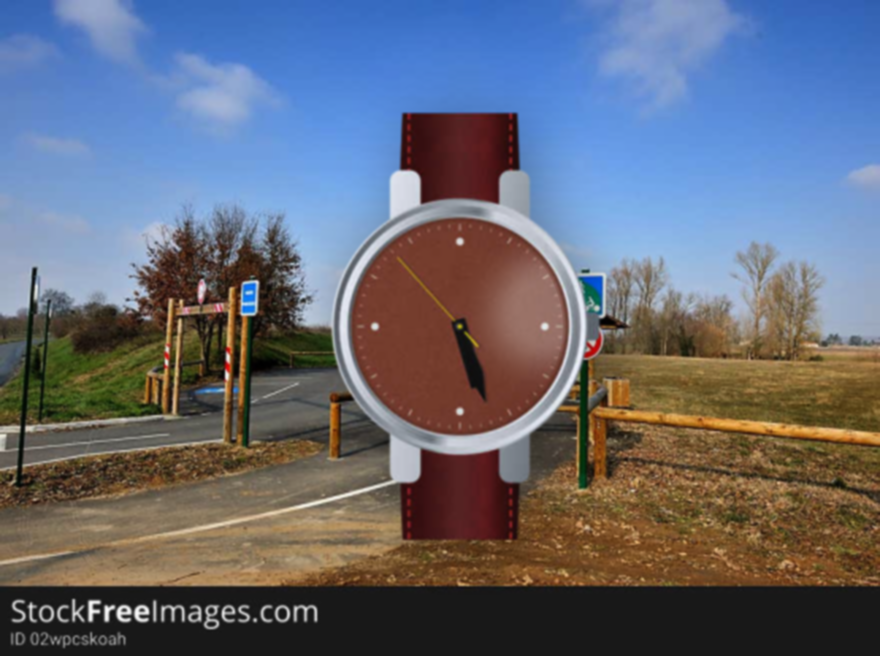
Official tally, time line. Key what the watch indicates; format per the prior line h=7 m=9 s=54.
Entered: h=5 m=26 s=53
